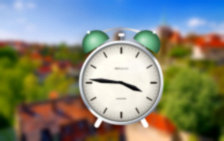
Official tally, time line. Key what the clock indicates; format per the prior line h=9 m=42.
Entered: h=3 m=46
